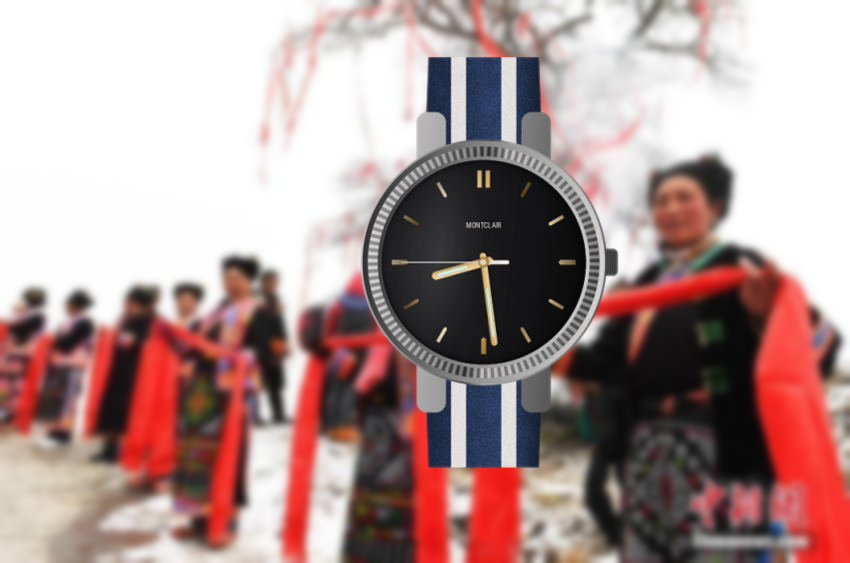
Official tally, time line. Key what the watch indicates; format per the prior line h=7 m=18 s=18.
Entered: h=8 m=28 s=45
